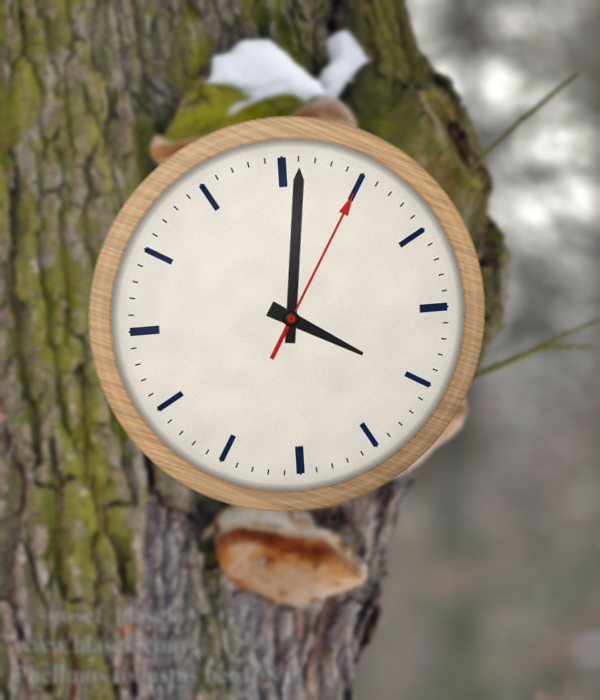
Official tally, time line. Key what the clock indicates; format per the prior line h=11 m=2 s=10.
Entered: h=4 m=1 s=5
